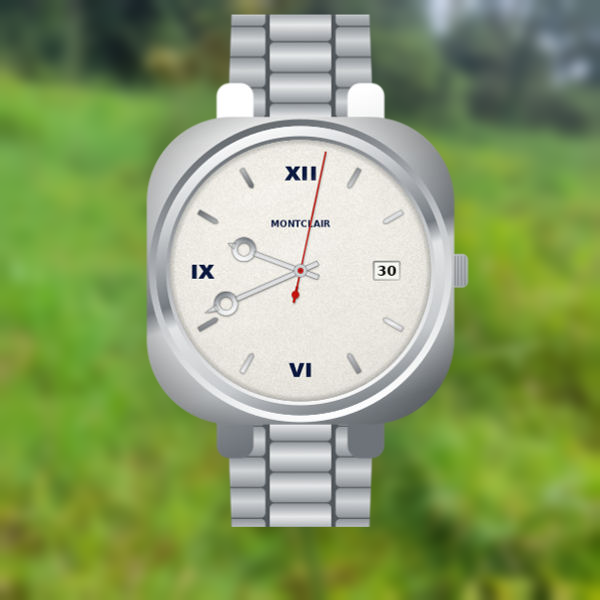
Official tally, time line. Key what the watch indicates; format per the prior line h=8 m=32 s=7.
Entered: h=9 m=41 s=2
